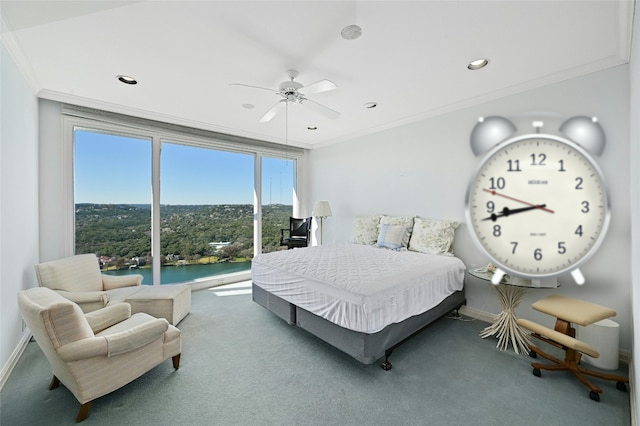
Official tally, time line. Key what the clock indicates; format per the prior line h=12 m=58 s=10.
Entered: h=8 m=42 s=48
